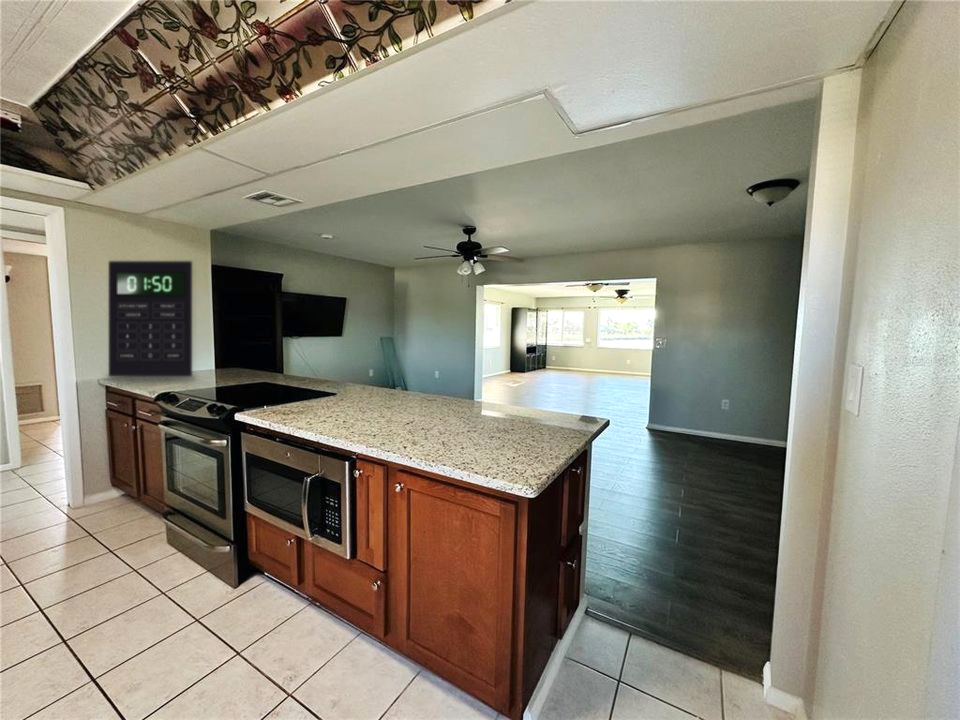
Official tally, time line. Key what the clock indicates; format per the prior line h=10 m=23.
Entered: h=1 m=50
